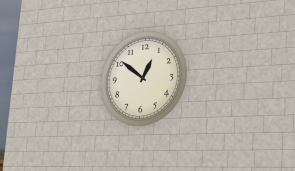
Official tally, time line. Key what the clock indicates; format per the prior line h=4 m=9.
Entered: h=12 m=51
